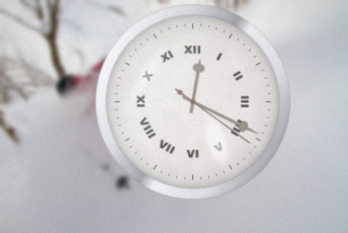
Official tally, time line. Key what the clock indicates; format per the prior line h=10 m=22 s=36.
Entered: h=12 m=19 s=21
